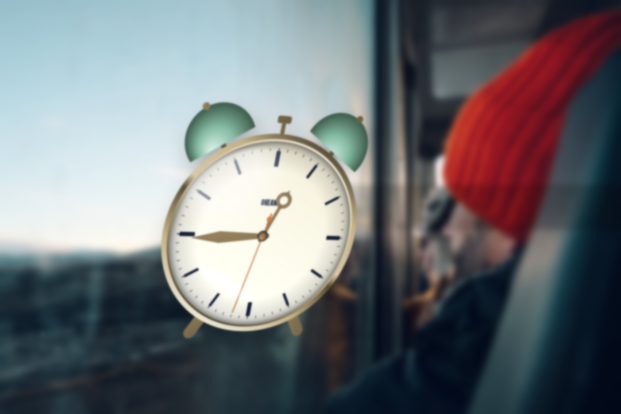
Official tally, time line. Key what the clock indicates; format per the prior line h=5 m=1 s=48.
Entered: h=12 m=44 s=32
